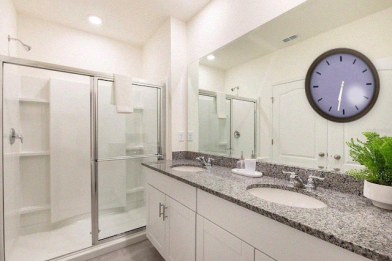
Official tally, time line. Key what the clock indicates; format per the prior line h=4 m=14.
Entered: h=6 m=32
